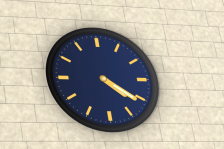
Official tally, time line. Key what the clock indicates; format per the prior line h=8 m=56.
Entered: h=4 m=21
